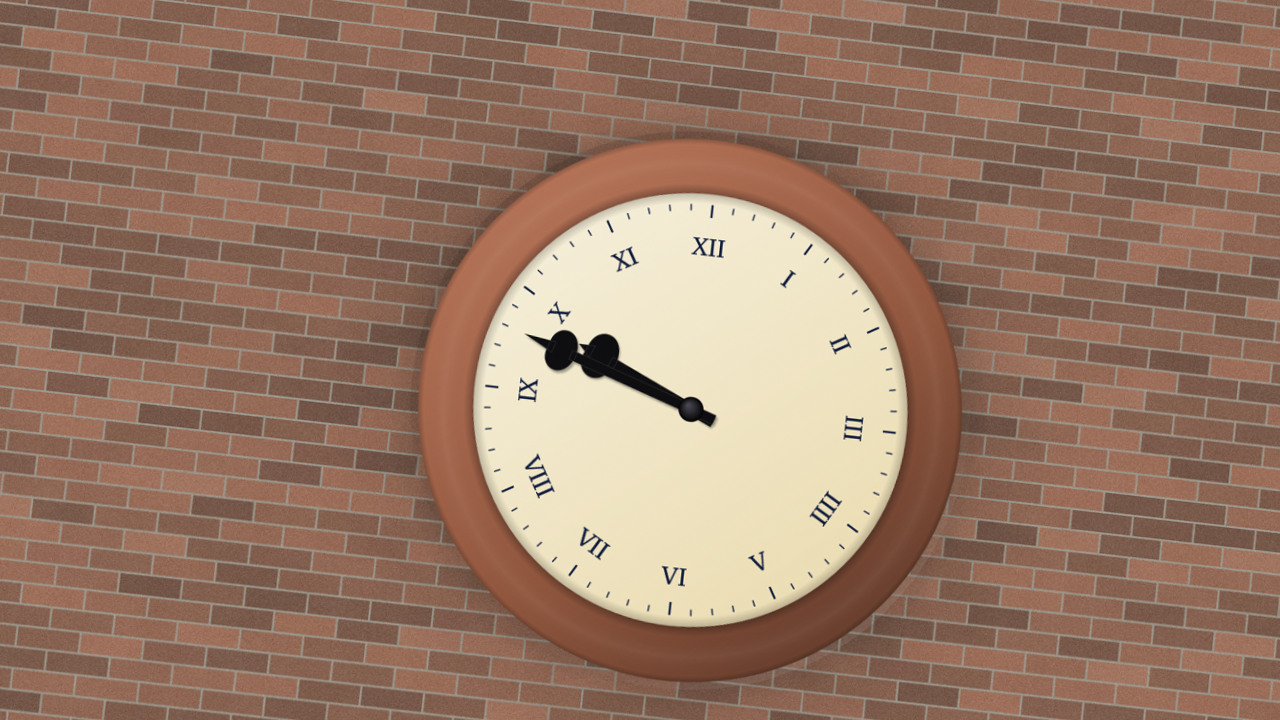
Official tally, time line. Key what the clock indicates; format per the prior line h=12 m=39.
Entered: h=9 m=48
